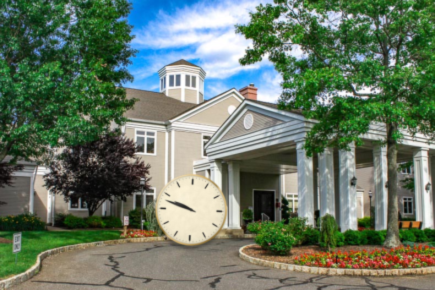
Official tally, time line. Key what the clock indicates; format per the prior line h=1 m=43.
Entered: h=9 m=48
